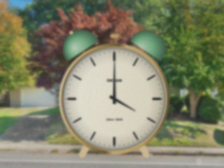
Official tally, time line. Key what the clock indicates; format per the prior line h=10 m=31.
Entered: h=4 m=0
